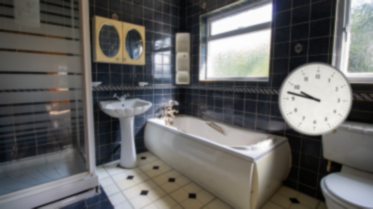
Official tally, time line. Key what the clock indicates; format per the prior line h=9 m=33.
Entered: h=9 m=47
